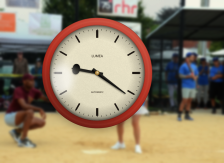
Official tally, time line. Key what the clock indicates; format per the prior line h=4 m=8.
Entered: h=9 m=21
